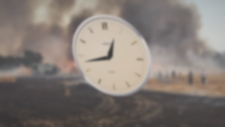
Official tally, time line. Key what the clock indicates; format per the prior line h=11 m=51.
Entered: h=12 m=43
